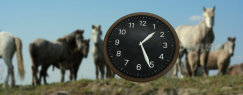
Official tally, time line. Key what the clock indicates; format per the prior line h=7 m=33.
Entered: h=1 m=26
